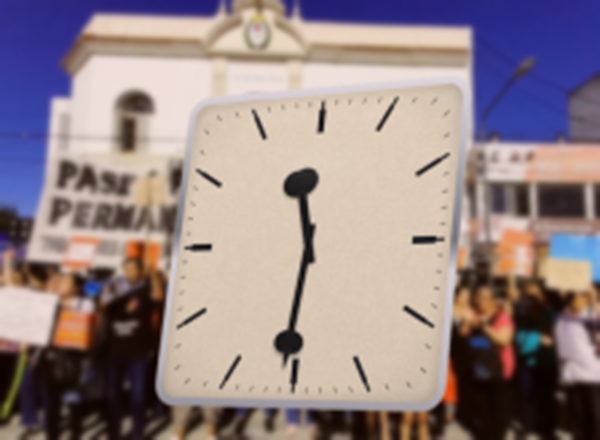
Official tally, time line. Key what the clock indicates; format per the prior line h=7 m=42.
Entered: h=11 m=31
